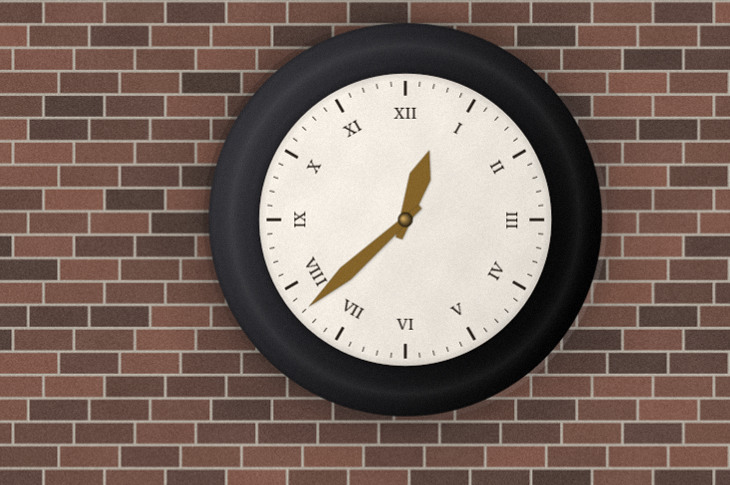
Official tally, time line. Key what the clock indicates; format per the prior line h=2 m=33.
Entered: h=12 m=38
